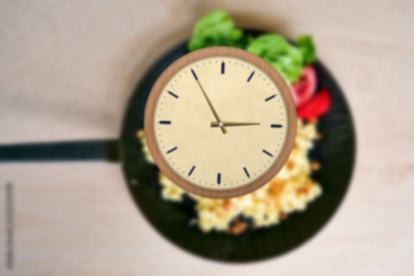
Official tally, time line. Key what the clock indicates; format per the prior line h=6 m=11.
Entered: h=2 m=55
